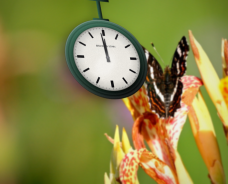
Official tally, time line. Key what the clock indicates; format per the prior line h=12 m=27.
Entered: h=11 m=59
